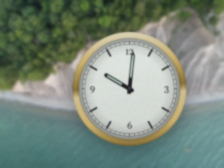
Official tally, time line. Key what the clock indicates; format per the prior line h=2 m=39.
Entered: h=10 m=1
